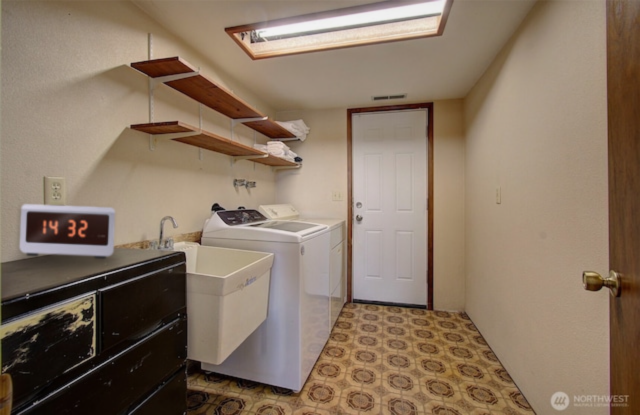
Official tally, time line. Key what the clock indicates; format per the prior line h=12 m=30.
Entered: h=14 m=32
